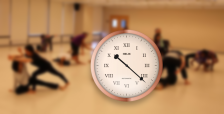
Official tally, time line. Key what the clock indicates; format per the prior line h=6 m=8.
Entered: h=10 m=22
